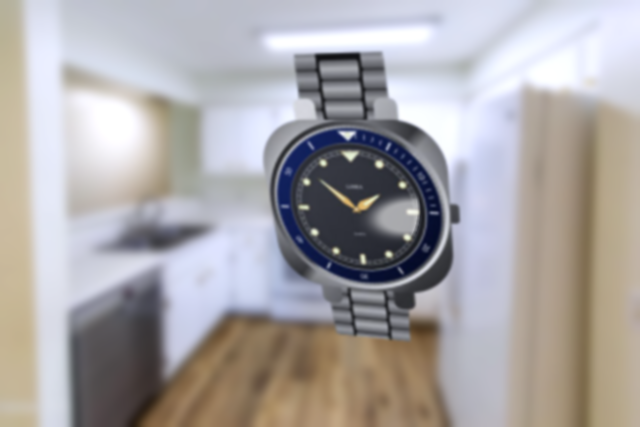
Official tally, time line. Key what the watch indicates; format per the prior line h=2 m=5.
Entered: h=1 m=52
